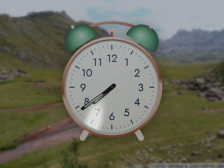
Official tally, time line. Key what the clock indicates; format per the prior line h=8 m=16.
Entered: h=7 m=39
